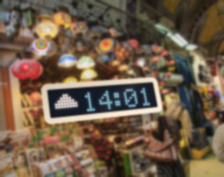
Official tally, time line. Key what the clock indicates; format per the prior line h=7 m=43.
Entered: h=14 m=1
